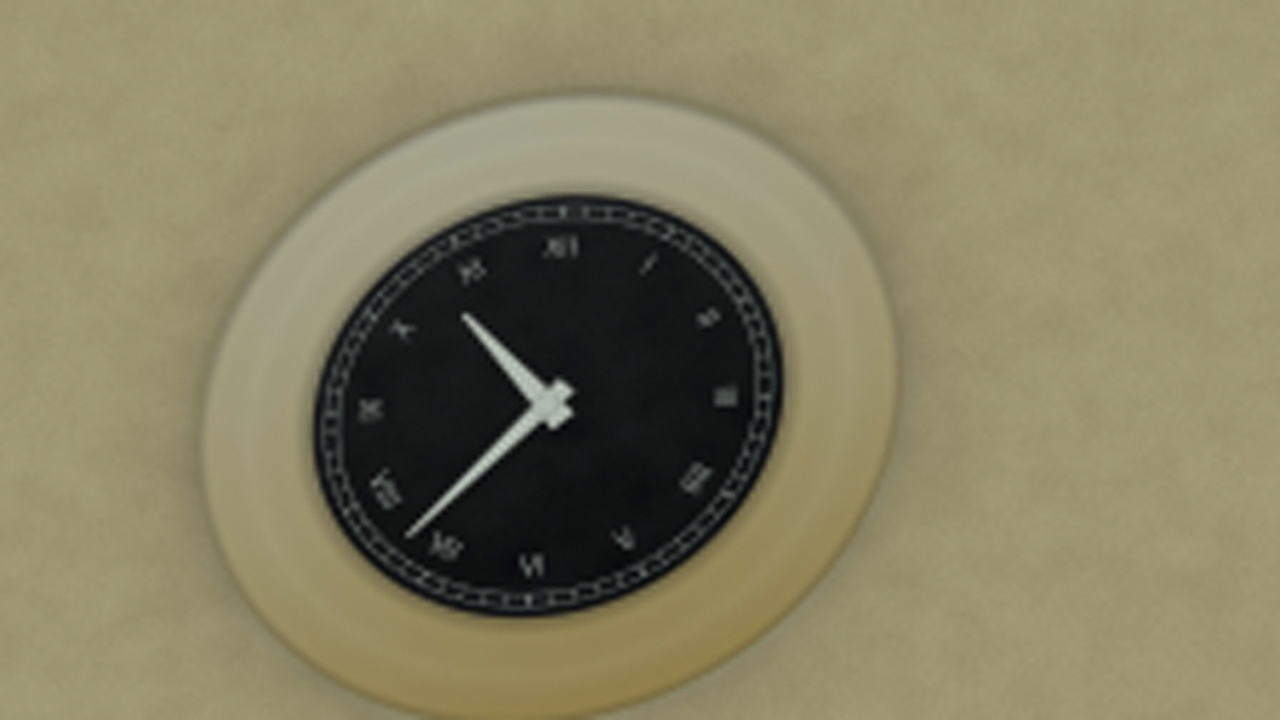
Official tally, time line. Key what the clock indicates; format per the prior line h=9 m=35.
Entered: h=10 m=37
